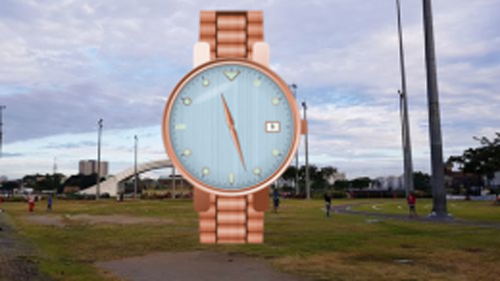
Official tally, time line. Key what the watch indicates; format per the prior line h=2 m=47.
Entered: h=11 m=27
